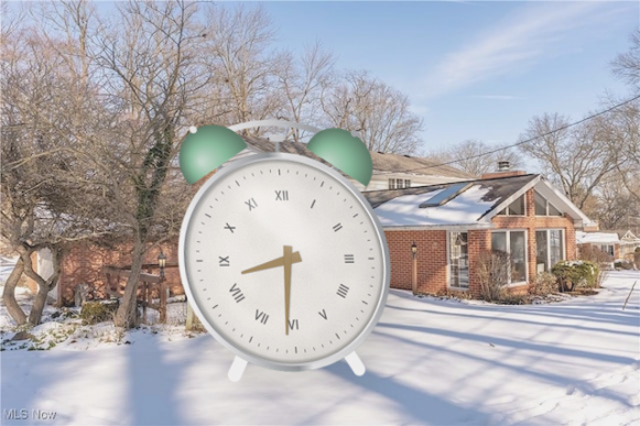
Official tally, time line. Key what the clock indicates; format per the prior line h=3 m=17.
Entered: h=8 m=31
